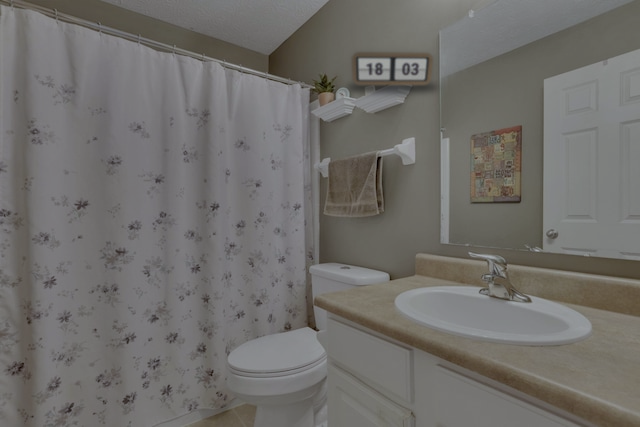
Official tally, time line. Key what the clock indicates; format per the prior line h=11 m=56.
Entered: h=18 m=3
